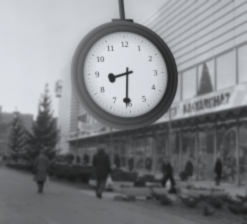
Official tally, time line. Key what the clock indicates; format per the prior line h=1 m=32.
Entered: h=8 m=31
